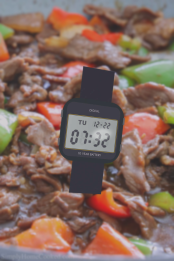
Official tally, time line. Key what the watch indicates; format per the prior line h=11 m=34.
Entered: h=7 m=32
